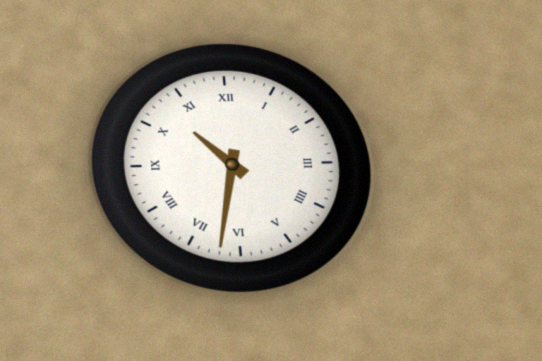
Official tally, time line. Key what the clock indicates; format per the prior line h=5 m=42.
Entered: h=10 m=32
